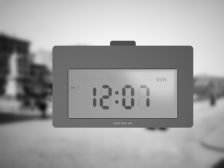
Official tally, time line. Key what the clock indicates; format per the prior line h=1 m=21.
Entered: h=12 m=7
